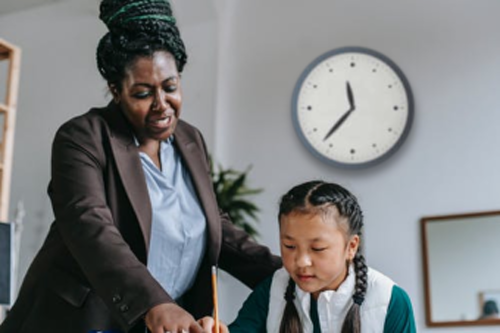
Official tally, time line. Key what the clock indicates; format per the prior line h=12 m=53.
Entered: h=11 m=37
